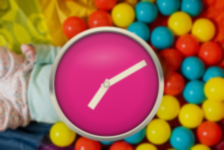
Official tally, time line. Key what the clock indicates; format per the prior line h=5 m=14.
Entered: h=7 m=10
